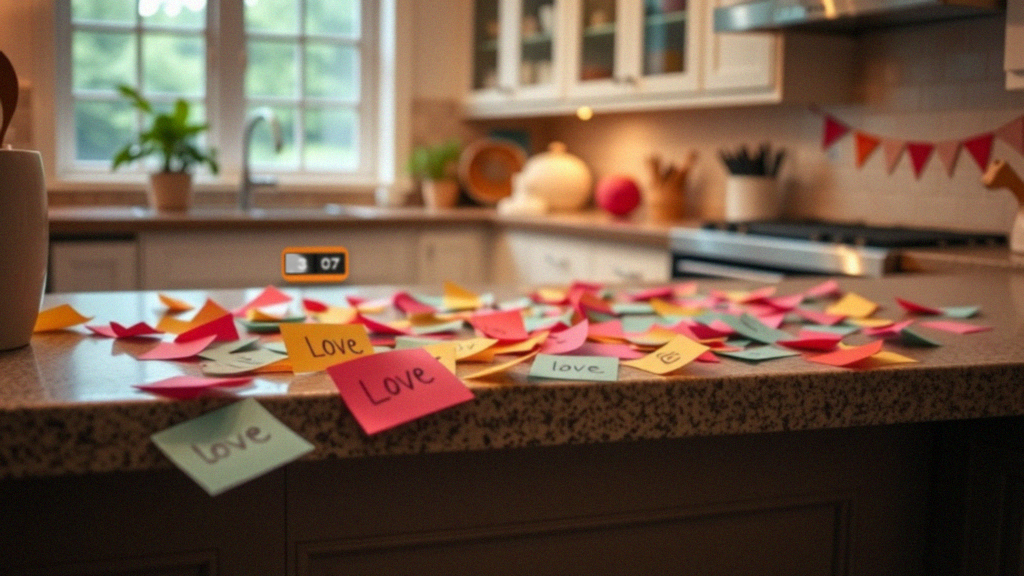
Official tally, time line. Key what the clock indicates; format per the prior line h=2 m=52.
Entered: h=3 m=7
